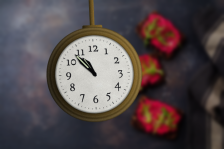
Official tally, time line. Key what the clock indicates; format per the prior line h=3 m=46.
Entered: h=10 m=53
